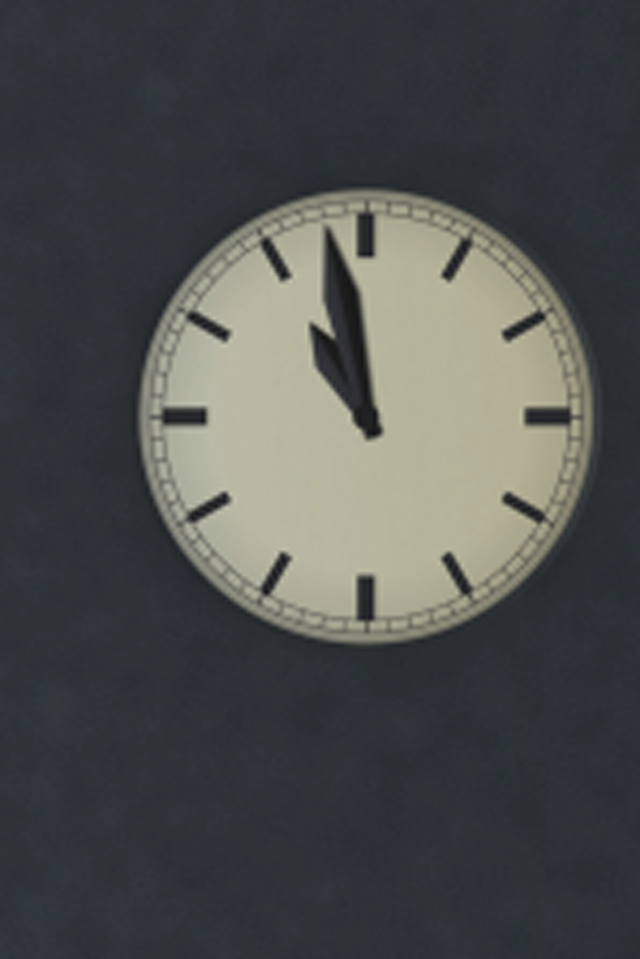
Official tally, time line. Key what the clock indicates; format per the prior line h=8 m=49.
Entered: h=10 m=58
